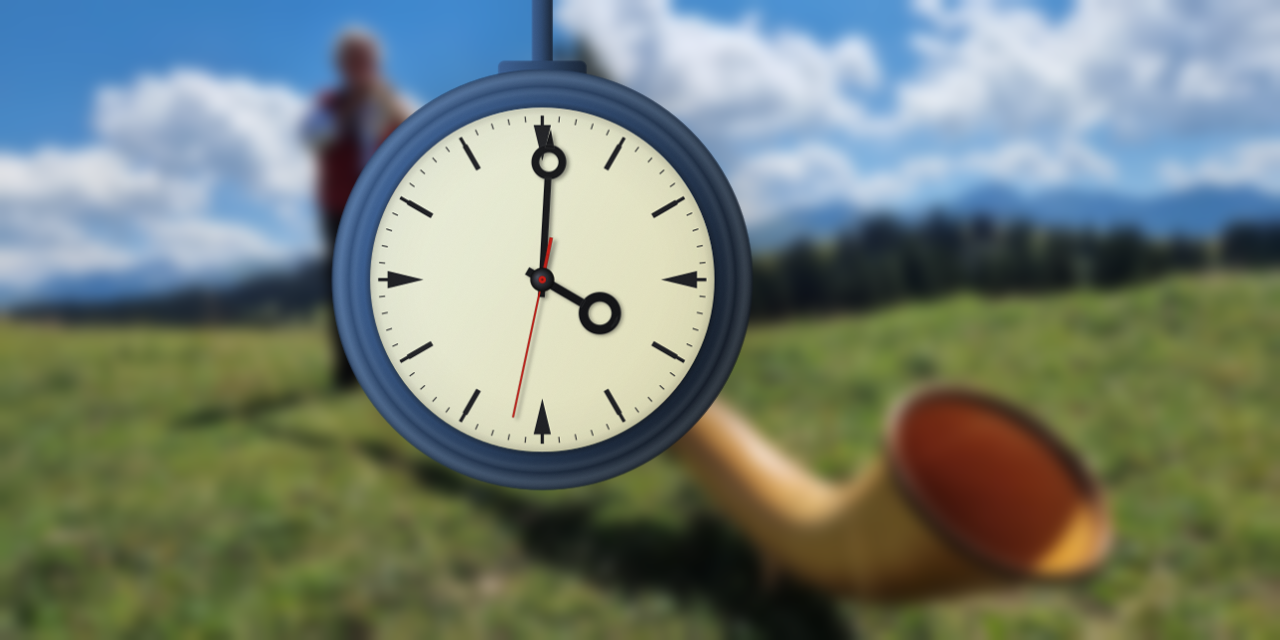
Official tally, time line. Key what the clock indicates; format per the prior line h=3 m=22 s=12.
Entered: h=4 m=0 s=32
